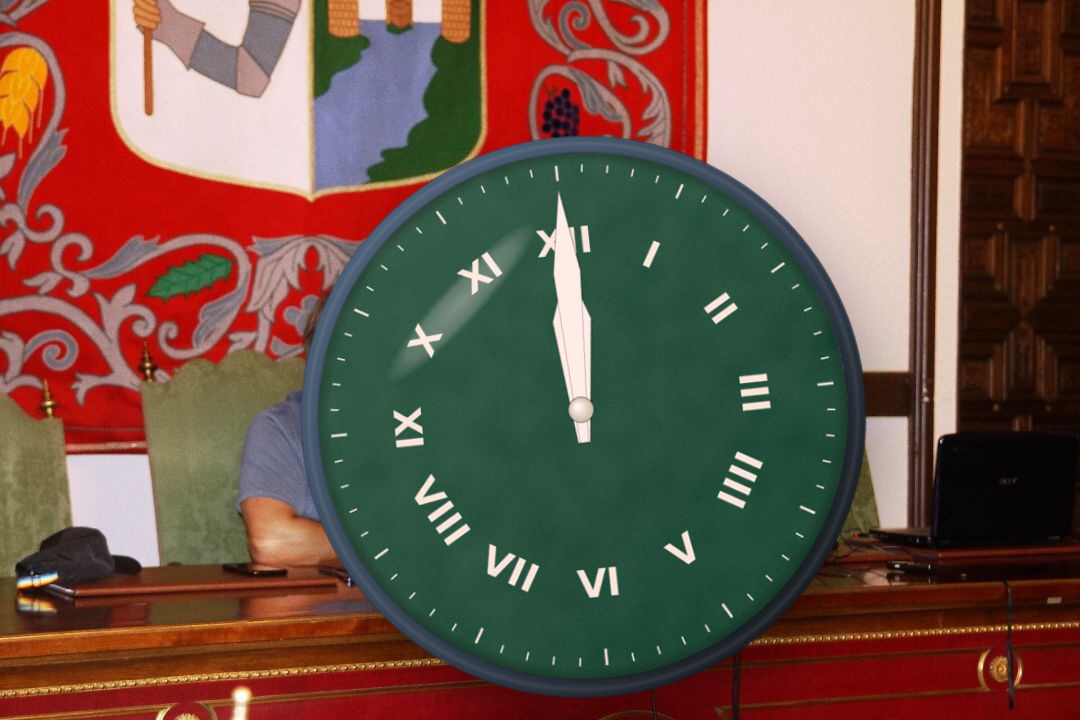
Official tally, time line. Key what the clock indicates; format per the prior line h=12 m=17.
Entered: h=12 m=0
